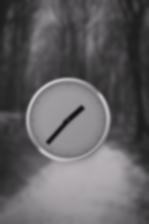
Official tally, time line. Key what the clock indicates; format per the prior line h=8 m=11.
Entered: h=1 m=37
